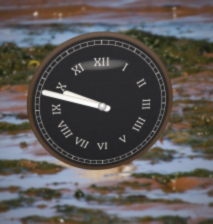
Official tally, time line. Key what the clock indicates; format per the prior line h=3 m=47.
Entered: h=9 m=48
